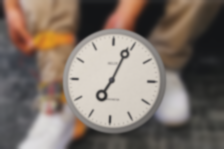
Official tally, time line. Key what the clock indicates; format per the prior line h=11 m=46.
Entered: h=7 m=4
